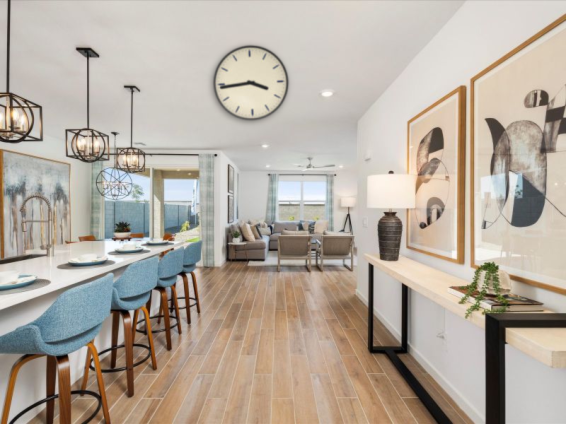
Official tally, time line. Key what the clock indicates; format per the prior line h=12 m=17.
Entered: h=3 m=44
